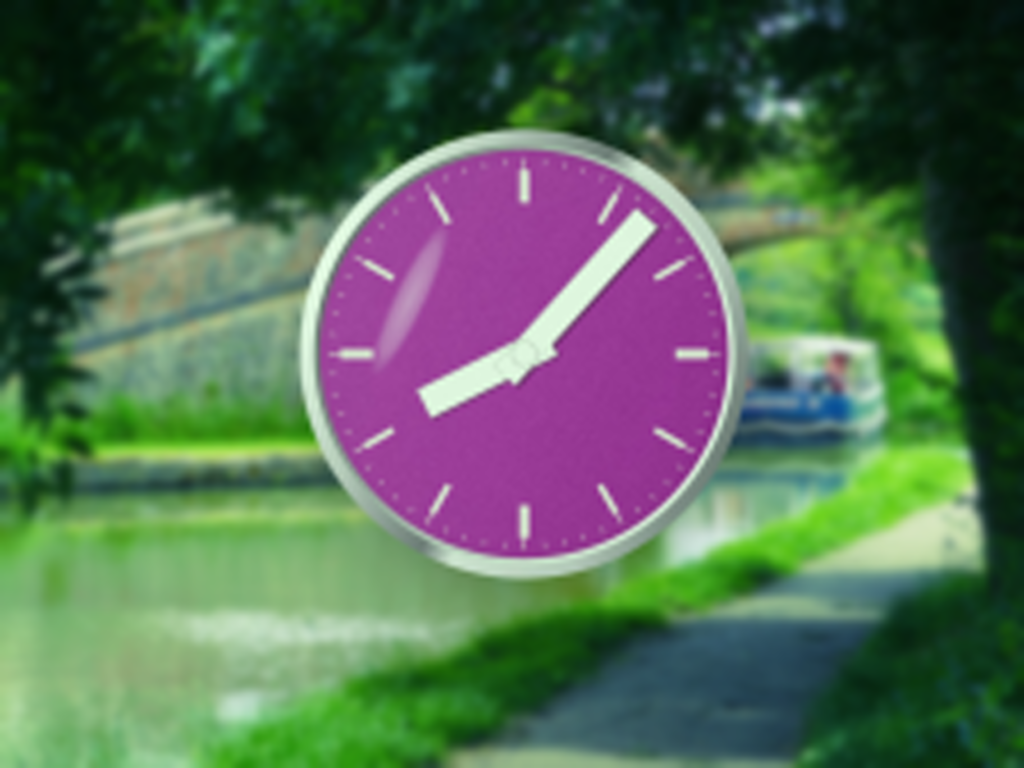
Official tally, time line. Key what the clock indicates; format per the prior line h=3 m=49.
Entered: h=8 m=7
